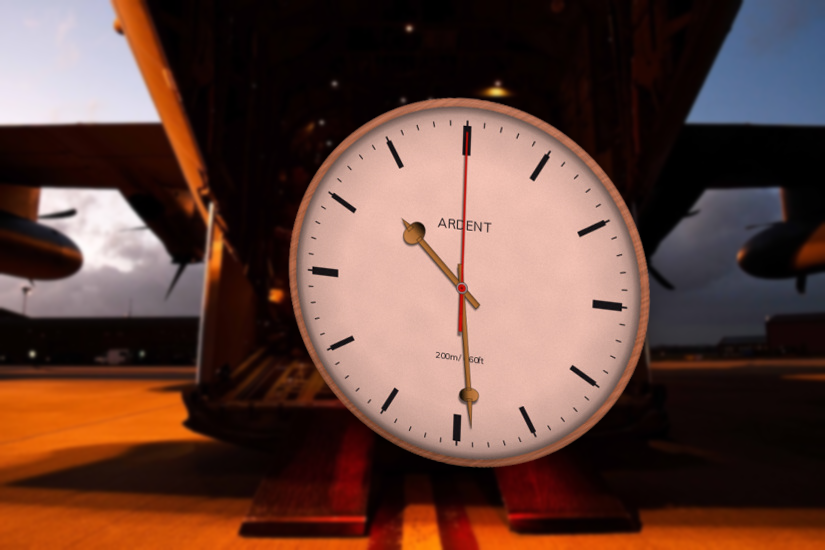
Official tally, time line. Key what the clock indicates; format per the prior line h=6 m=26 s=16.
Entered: h=10 m=29 s=0
